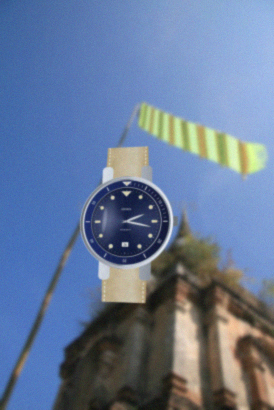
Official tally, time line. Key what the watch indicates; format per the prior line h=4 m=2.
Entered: h=2 m=17
